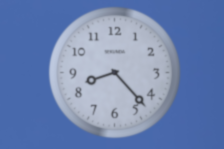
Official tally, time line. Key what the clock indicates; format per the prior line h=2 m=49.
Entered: h=8 m=23
